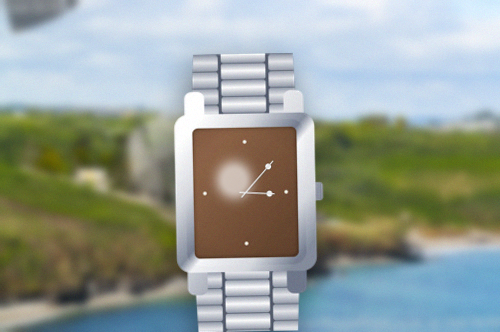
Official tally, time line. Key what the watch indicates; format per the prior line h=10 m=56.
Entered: h=3 m=7
